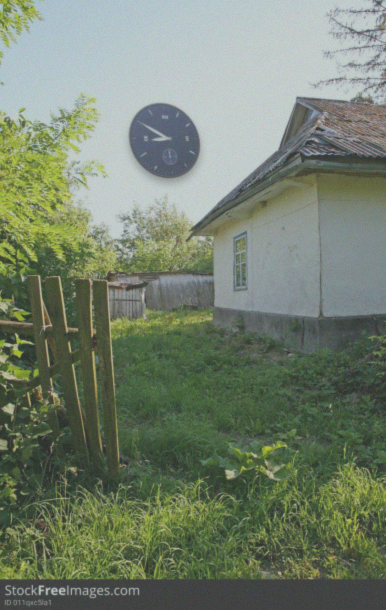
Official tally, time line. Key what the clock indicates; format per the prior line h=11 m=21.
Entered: h=8 m=50
